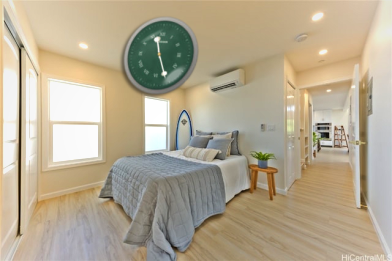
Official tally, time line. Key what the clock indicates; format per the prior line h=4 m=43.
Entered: h=11 m=26
